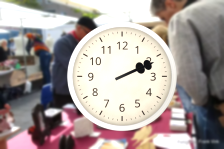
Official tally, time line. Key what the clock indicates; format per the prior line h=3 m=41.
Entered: h=2 m=11
